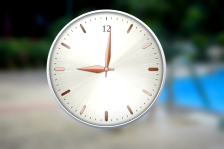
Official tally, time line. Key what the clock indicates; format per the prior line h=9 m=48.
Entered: h=9 m=1
